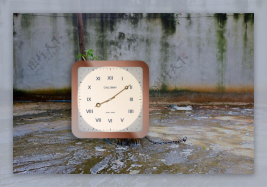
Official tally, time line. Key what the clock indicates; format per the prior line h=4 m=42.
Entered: h=8 m=9
